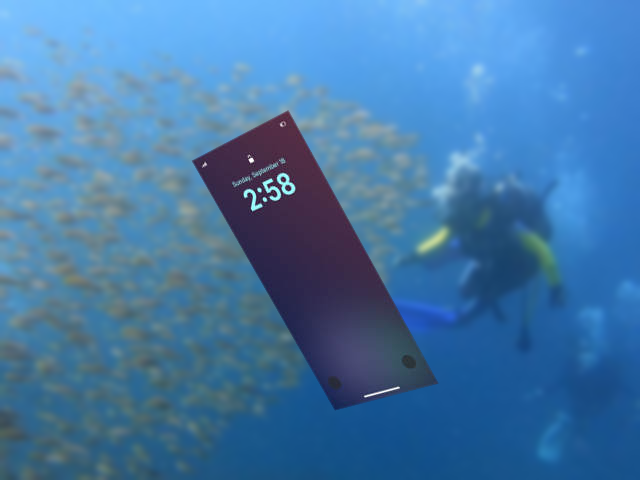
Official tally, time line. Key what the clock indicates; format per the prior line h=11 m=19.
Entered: h=2 m=58
